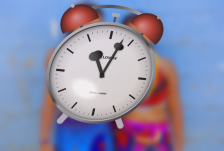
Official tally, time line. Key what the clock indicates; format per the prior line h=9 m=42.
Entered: h=11 m=3
